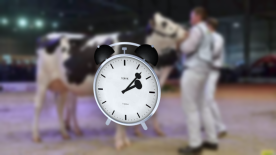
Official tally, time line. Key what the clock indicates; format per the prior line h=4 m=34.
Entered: h=2 m=7
